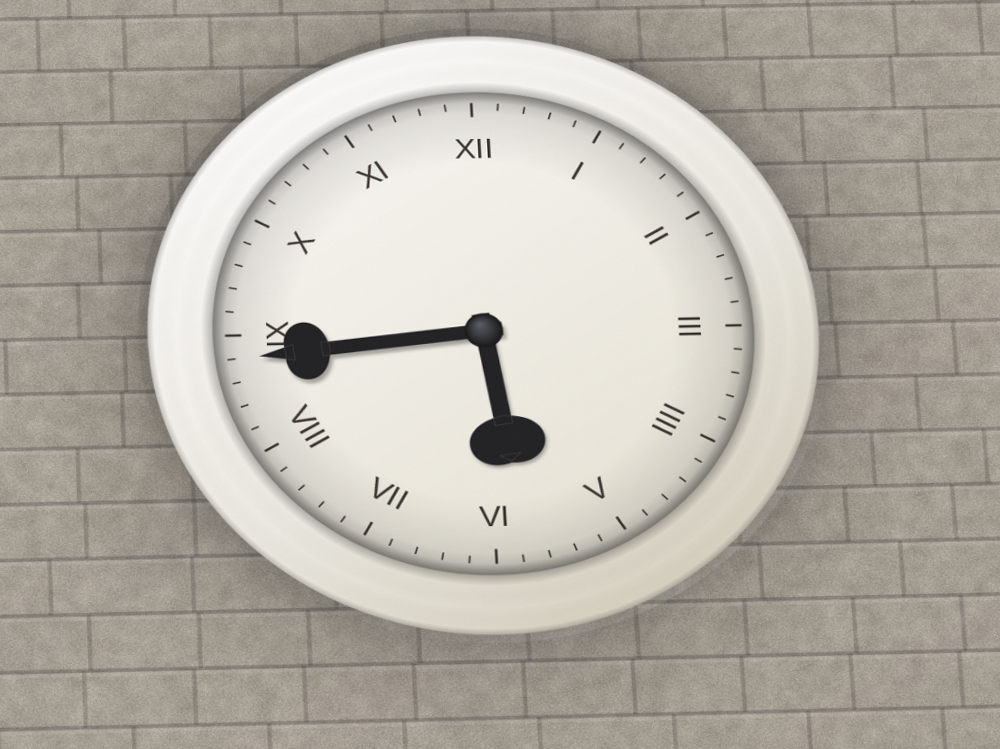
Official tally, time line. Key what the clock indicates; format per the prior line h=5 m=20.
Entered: h=5 m=44
